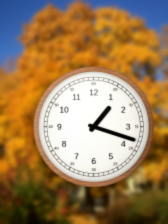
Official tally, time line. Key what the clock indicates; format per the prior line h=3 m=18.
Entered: h=1 m=18
